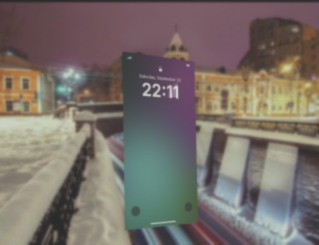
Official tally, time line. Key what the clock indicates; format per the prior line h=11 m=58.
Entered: h=22 m=11
